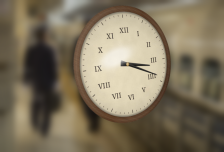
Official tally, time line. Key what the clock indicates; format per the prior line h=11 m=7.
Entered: h=3 m=19
